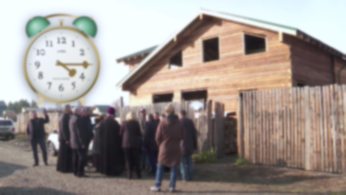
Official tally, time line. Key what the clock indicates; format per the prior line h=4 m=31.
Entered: h=4 m=15
